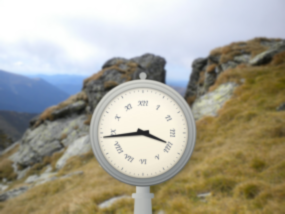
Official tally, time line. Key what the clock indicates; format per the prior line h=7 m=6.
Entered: h=3 m=44
